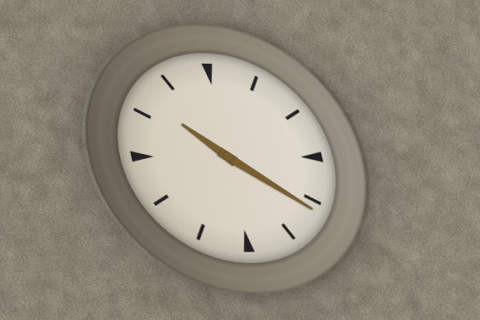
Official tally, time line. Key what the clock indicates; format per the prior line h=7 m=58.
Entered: h=10 m=21
